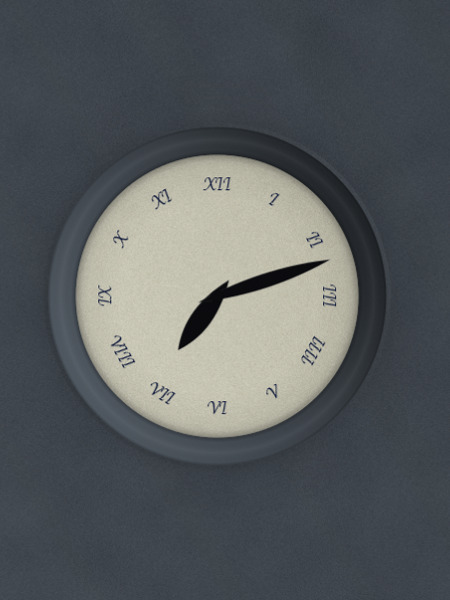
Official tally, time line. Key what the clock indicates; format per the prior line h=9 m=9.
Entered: h=7 m=12
